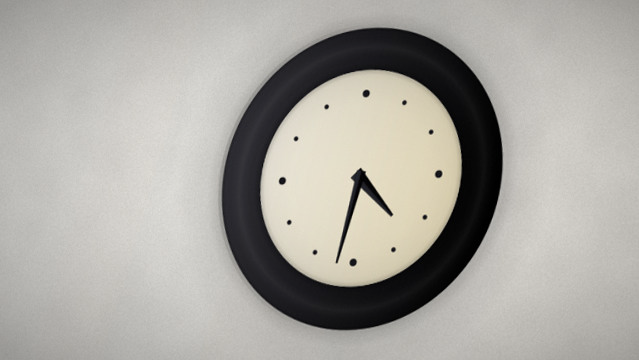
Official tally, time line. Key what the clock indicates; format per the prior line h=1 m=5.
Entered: h=4 m=32
